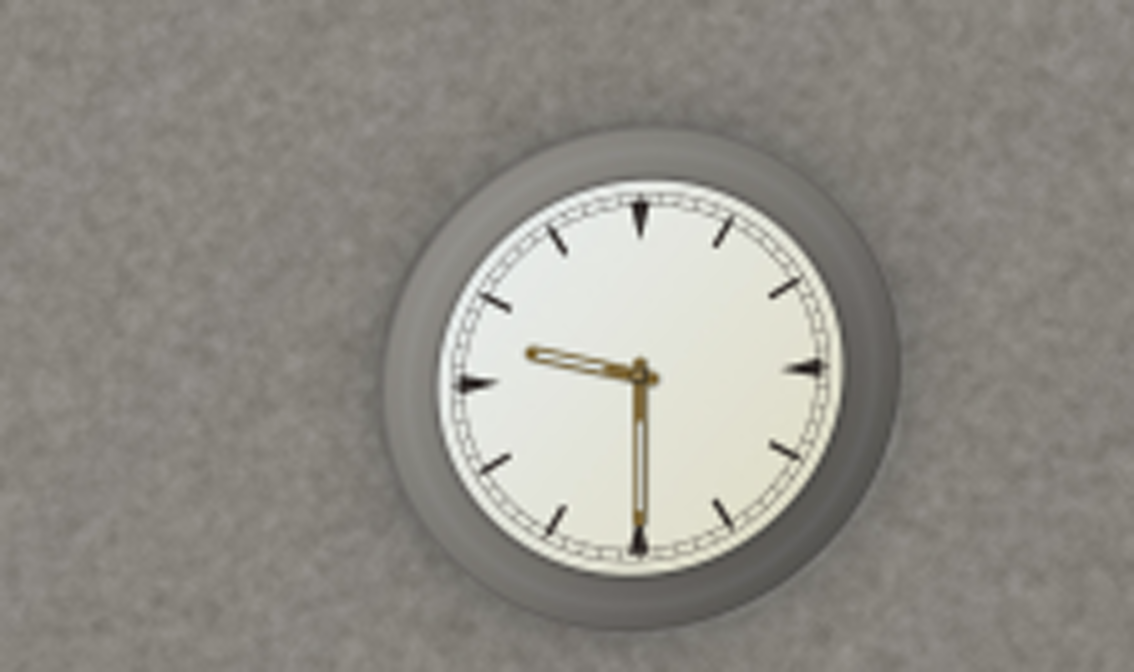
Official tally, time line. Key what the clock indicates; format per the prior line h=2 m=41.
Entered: h=9 m=30
